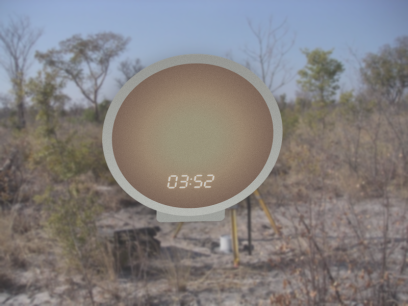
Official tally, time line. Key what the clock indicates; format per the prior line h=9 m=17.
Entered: h=3 m=52
